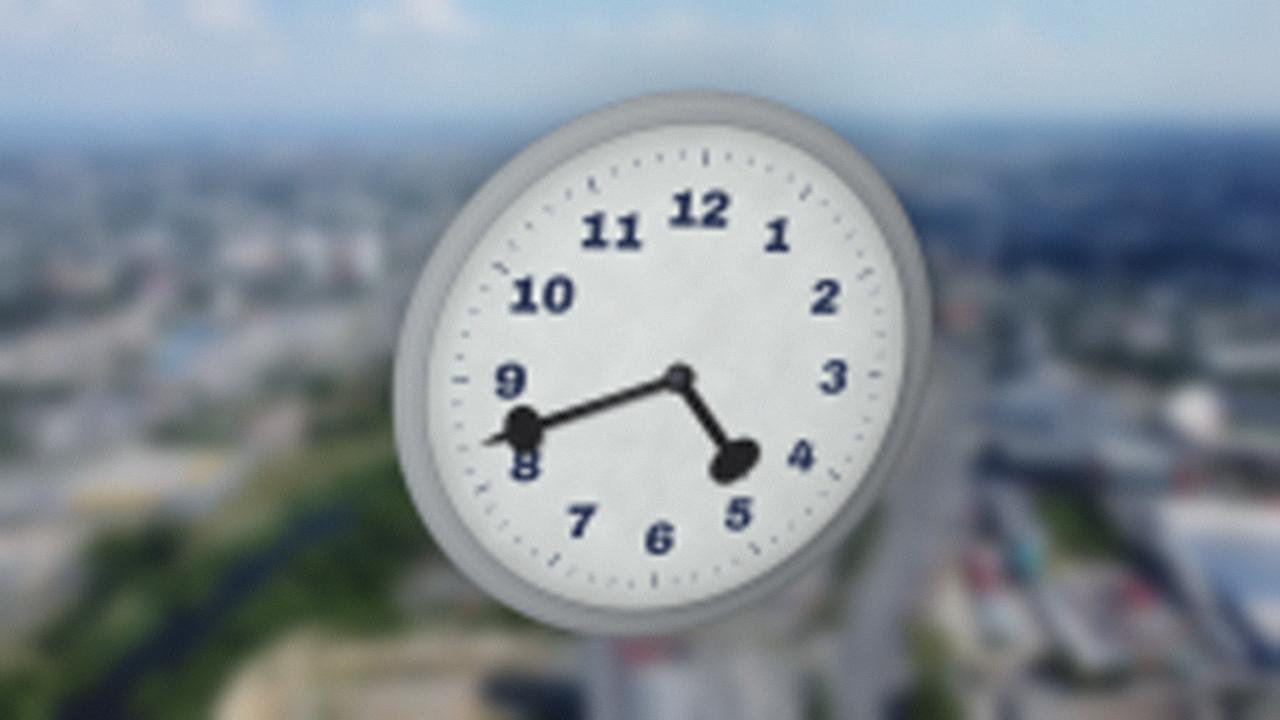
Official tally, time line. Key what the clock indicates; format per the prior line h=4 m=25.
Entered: h=4 m=42
